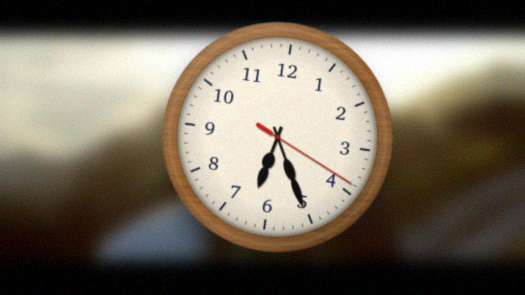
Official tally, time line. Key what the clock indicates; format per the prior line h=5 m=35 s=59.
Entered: h=6 m=25 s=19
